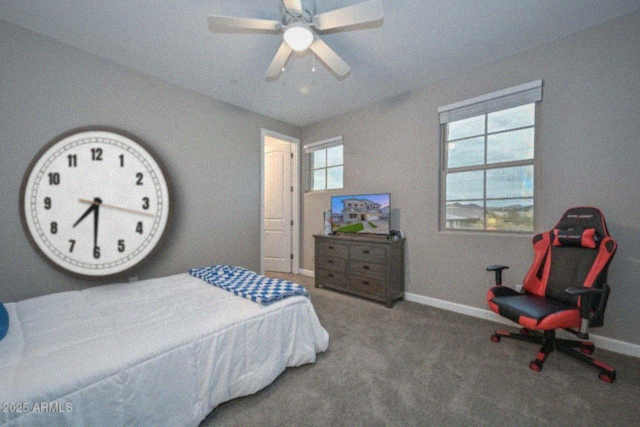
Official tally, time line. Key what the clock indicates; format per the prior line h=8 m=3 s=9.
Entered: h=7 m=30 s=17
